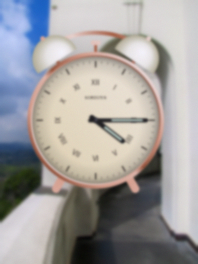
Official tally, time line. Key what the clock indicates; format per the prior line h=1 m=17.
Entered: h=4 m=15
